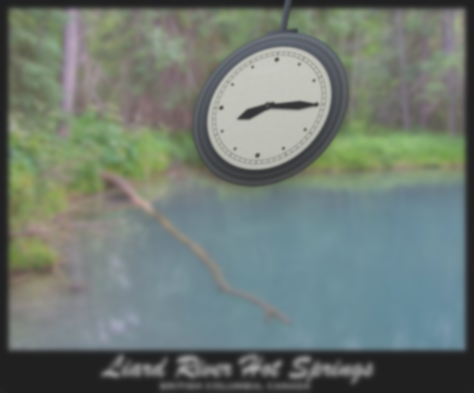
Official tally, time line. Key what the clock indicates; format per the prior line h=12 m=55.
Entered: h=8 m=15
